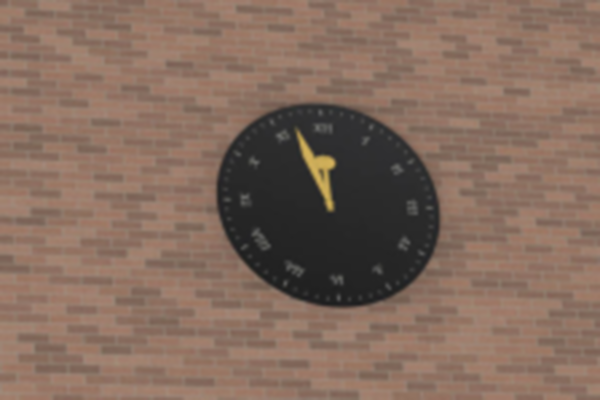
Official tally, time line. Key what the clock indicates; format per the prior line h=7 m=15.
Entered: h=11 m=57
